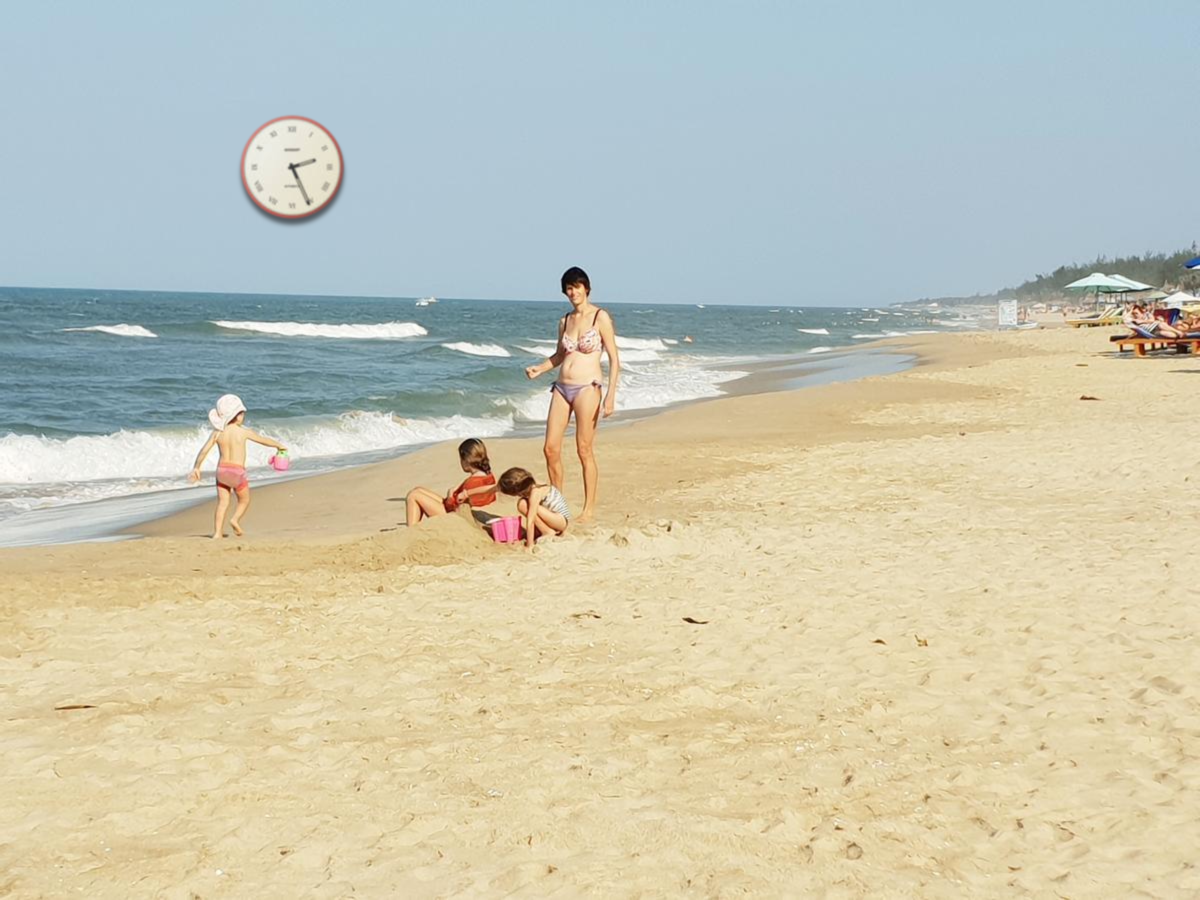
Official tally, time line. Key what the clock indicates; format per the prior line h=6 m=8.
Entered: h=2 m=26
